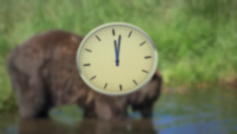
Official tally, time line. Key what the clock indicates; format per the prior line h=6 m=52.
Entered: h=12 m=2
